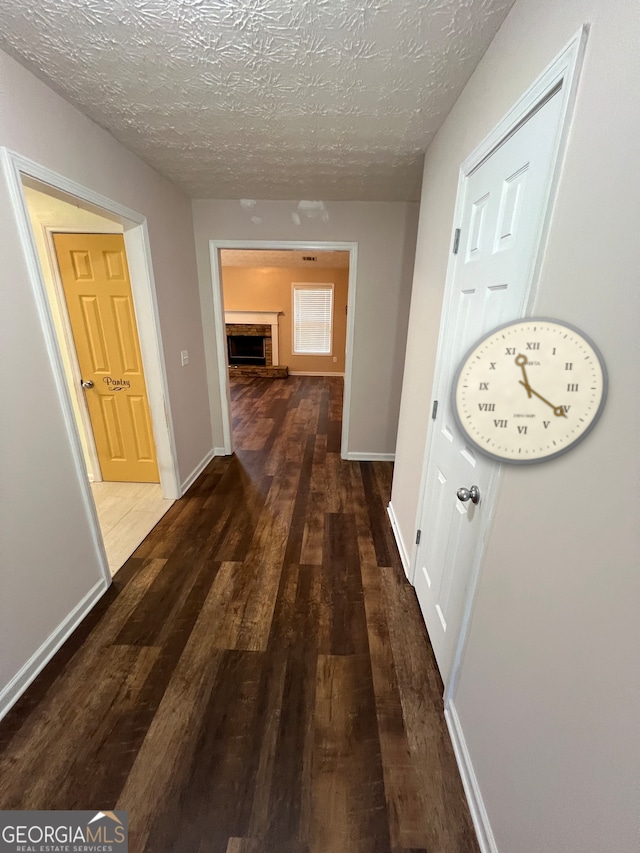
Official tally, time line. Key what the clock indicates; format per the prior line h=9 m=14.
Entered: h=11 m=21
